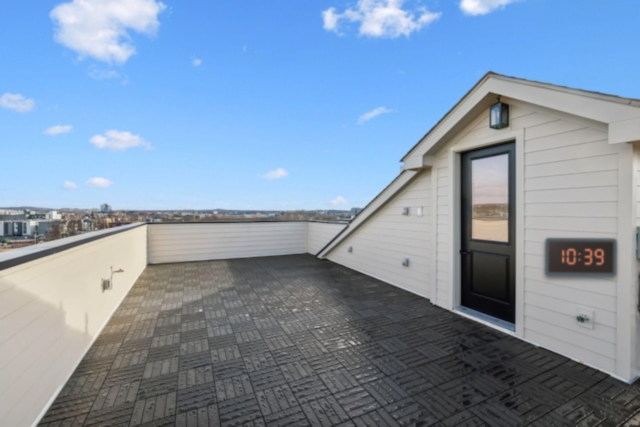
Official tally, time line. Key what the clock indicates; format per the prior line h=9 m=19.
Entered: h=10 m=39
